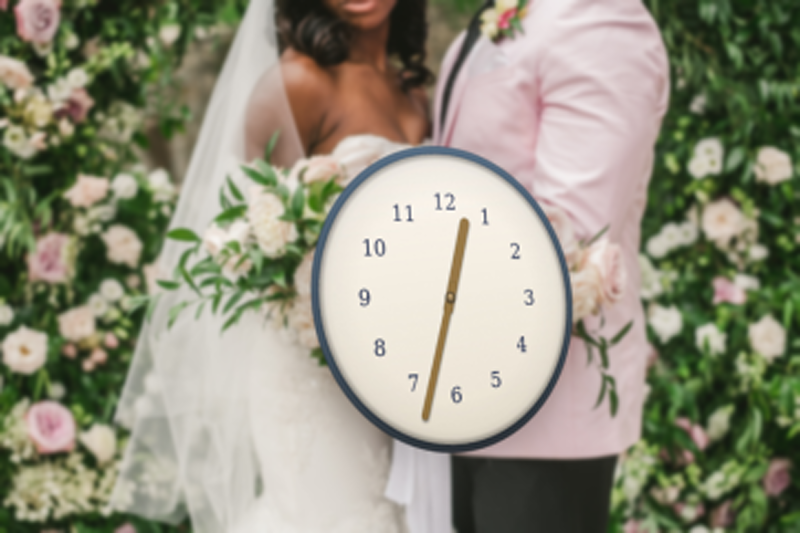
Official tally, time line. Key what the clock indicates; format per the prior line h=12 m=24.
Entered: h=12 m=33
